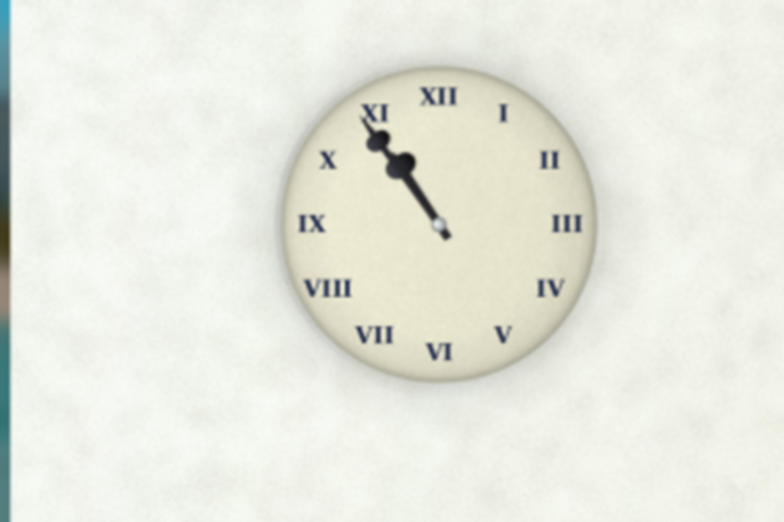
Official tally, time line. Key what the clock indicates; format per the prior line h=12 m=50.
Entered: h=10 m=54
